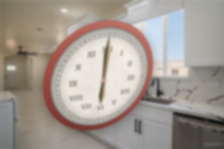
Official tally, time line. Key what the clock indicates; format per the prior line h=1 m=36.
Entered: h=6 m=0
